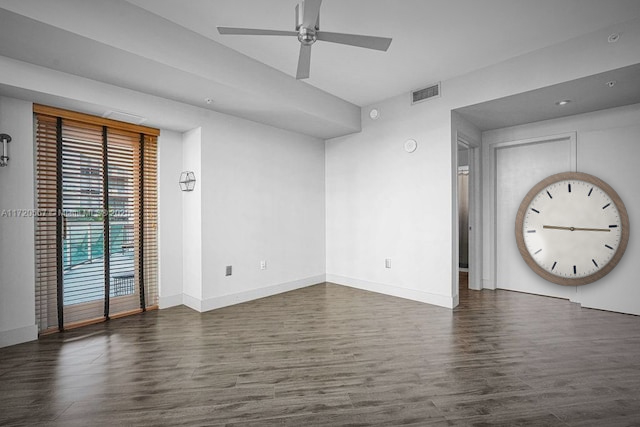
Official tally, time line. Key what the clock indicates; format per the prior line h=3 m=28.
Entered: h=9 m=16
